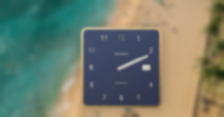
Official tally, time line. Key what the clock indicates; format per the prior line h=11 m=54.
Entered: h=2 m=11
